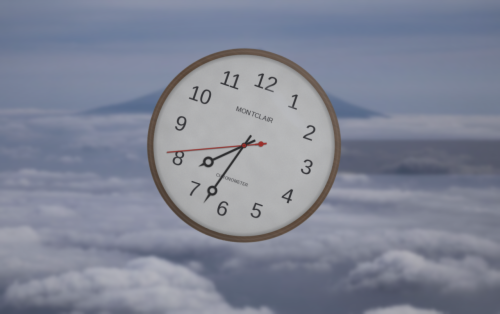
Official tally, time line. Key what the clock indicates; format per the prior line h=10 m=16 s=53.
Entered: h=7 m=32 s=41
